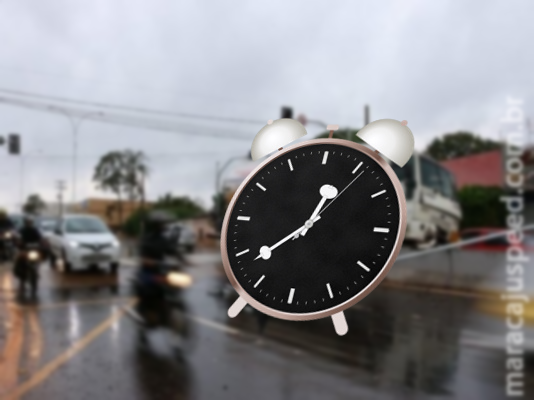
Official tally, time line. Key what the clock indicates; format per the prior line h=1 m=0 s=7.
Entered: h=12 m=38 s=6
